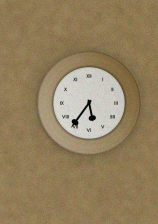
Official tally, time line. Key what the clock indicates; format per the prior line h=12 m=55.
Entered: h=5 m=36
